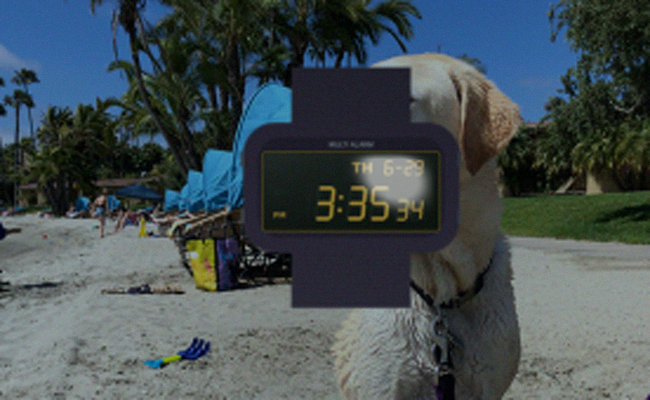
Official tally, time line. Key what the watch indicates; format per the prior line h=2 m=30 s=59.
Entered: h=3 m=35 s=34
